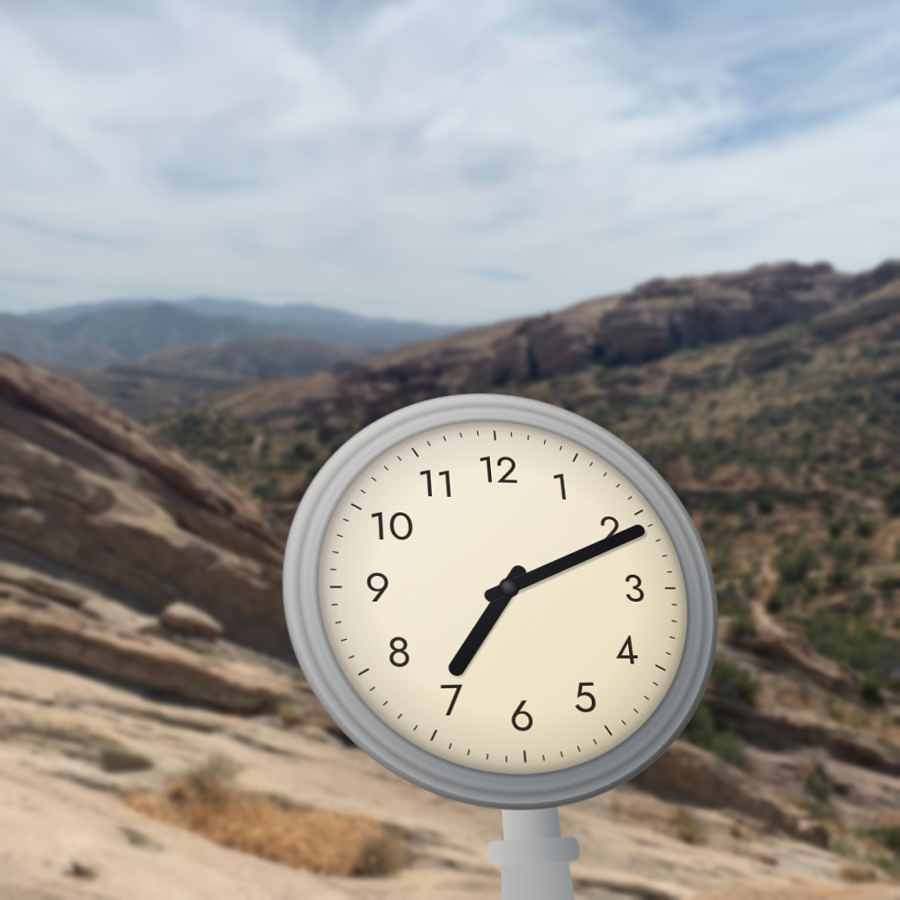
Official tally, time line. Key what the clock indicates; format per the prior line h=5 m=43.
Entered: h=7 m=11
